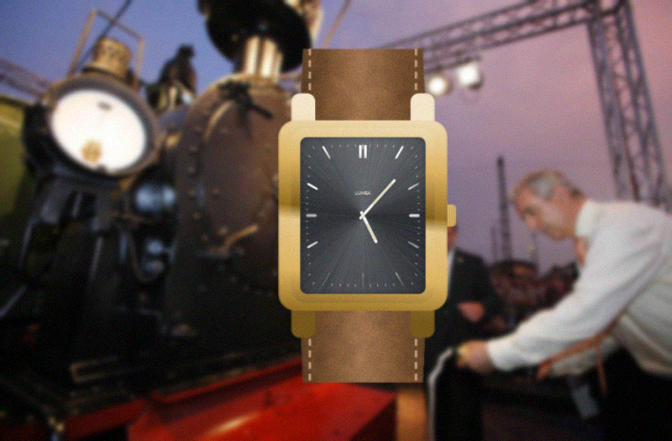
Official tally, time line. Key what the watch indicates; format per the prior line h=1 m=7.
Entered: h=5 m=7
